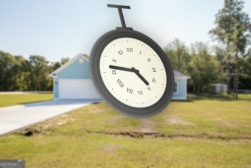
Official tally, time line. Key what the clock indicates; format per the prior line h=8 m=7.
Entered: h=4 m=47
